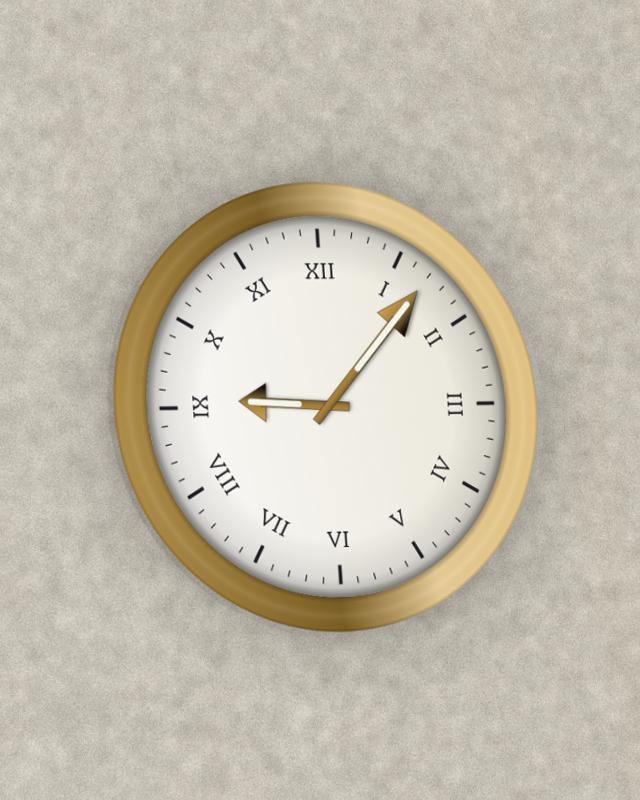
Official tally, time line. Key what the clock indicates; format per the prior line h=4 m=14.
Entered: h=9 m=7
